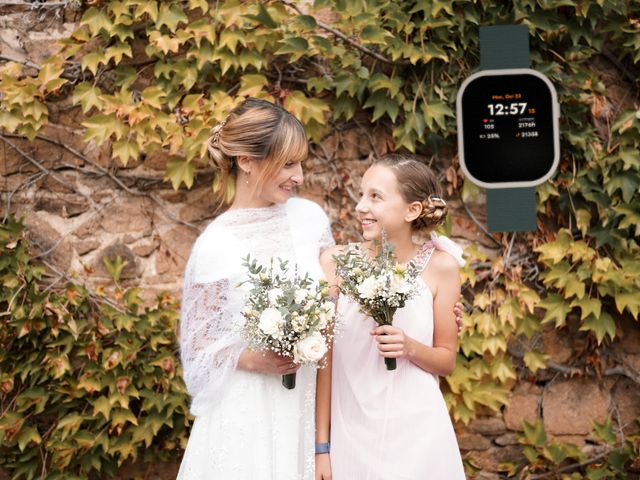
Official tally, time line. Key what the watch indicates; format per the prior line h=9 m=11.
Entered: h=12 m=57
